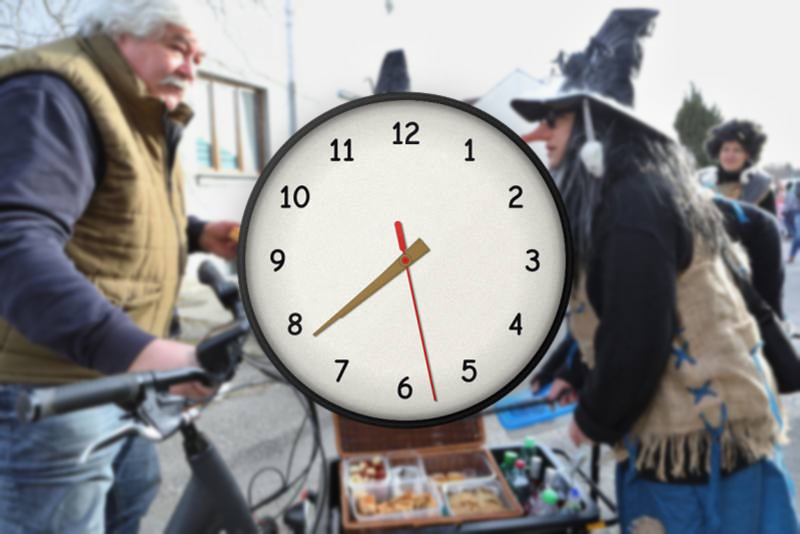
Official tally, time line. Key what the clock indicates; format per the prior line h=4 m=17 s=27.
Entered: h=7 m=38 s=28
